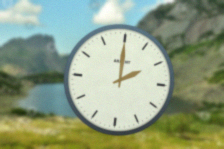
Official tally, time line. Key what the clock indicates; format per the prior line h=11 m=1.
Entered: h=2 m=0
